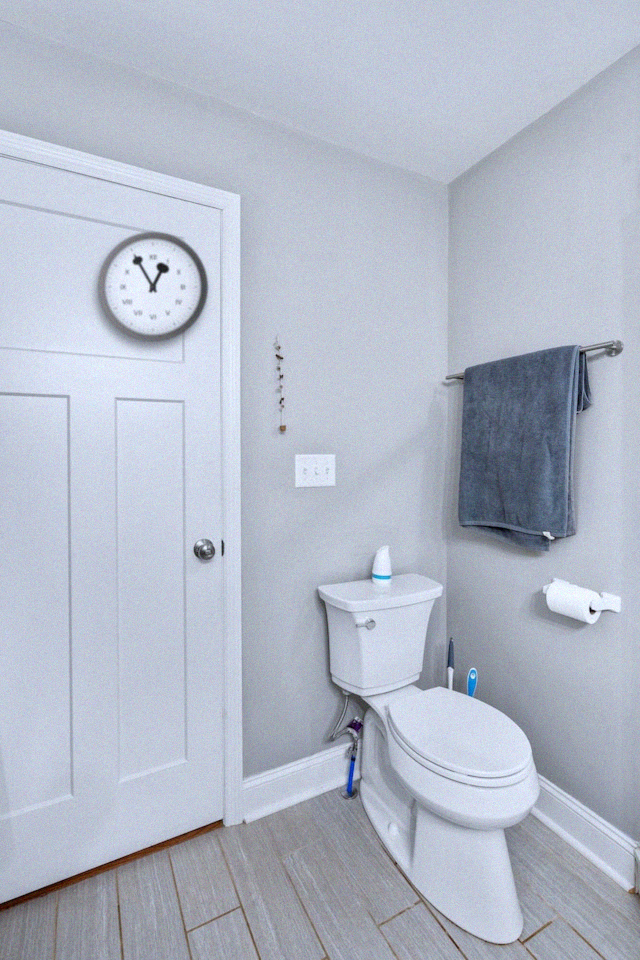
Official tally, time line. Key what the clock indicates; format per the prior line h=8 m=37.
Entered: h=12 m=55
